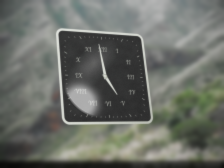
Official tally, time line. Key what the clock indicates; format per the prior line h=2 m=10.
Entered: h=4 m=59
